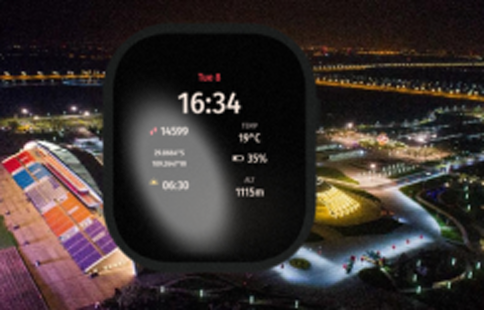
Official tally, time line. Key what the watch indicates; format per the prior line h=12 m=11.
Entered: h=16 m=34
